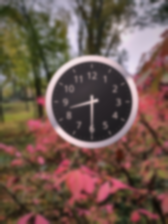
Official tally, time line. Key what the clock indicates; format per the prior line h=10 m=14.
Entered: h=8 m=30
